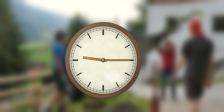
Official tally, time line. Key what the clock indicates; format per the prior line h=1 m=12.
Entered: h=9 m=15
